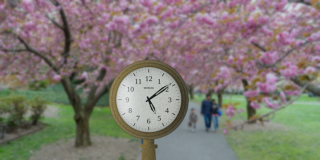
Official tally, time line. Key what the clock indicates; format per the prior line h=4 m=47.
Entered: h=5 m=9
